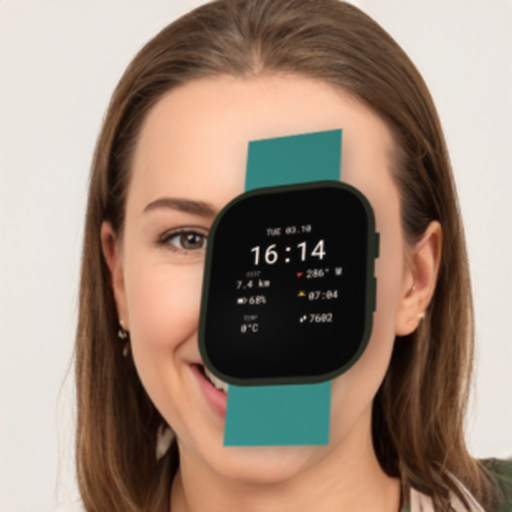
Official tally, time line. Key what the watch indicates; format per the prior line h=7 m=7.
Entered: h=16 m=14
